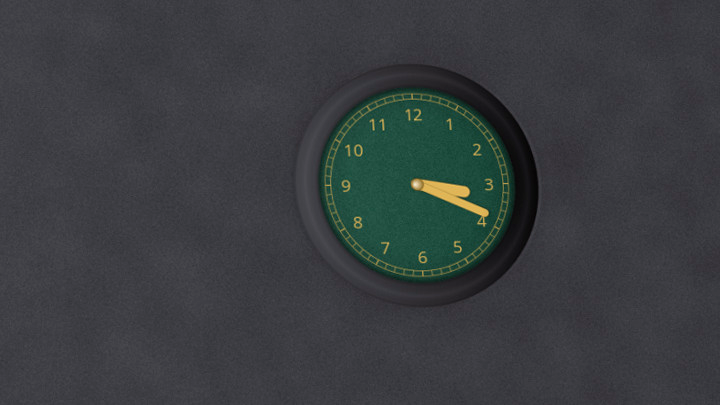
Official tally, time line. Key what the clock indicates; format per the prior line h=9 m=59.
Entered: h=3 m=19
